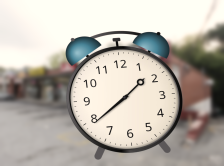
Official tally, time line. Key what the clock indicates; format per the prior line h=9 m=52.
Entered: h=1 m=39
